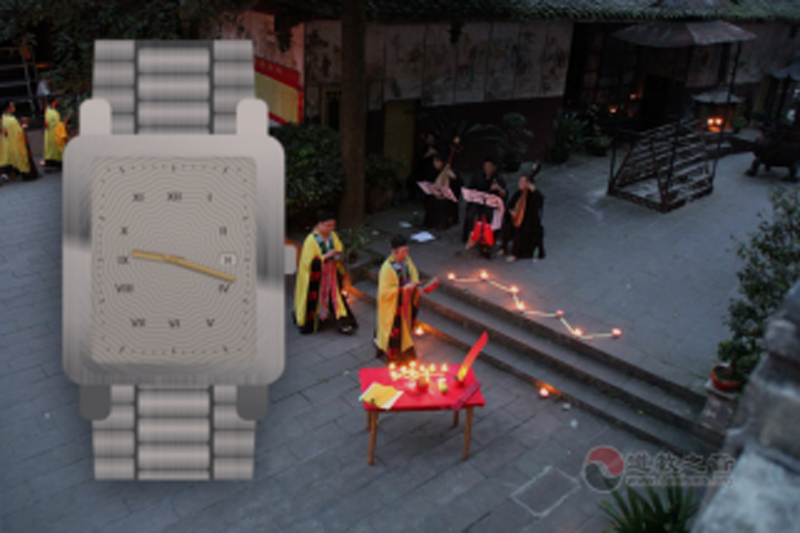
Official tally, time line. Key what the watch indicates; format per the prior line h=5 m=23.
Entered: h=9 m=18
